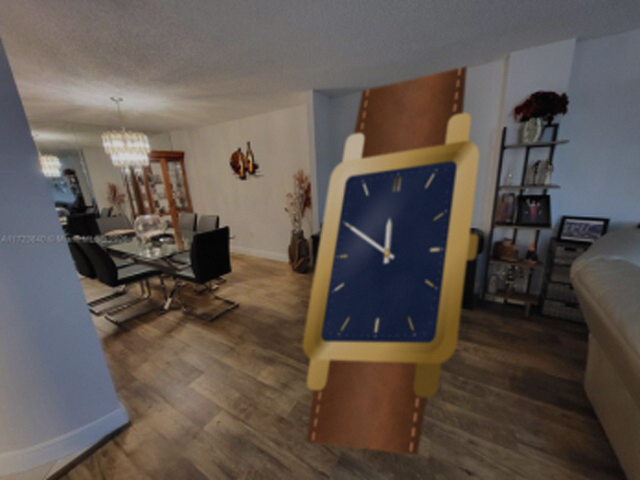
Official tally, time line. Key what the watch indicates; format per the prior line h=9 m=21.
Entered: h=11 m=50
